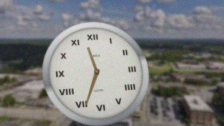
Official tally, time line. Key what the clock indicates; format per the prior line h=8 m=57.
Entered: h=11 m=34
